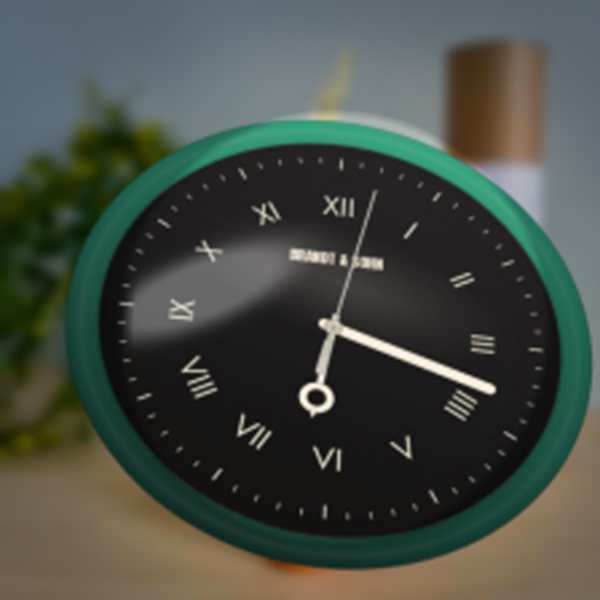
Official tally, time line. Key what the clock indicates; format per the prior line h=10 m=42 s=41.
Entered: h=6 m=18 s=2
